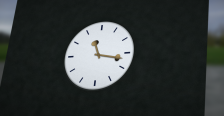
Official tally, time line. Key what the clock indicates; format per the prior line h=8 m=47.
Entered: h=11 m=17
